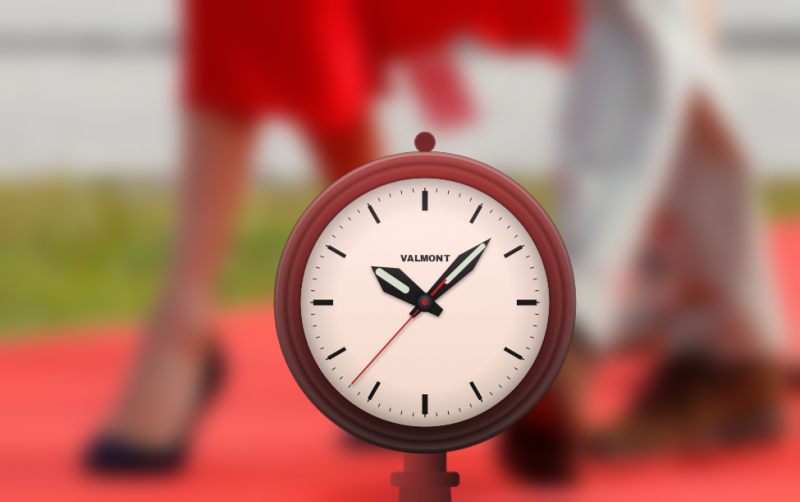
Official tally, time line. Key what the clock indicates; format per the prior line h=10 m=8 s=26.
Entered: h=10 m=7 s=37
